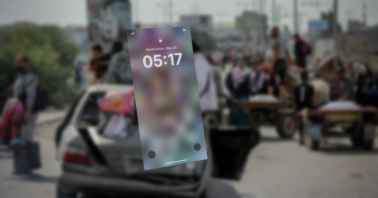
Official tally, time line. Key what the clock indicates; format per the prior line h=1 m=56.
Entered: h=5 m=17
